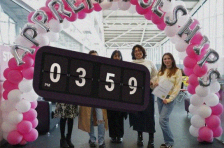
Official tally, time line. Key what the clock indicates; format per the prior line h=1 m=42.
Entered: h=3 m=59
